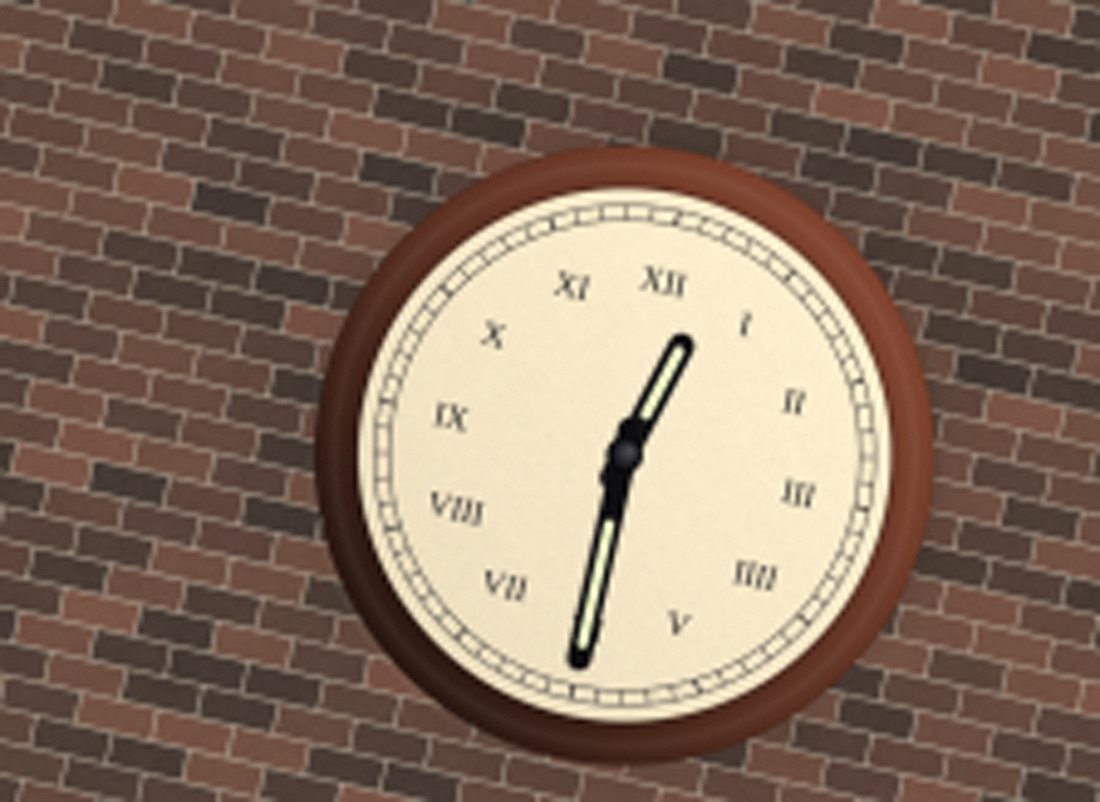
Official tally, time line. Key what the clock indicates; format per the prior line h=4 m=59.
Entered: h=12 m=30
